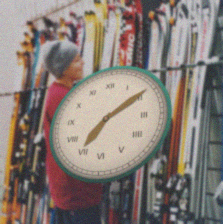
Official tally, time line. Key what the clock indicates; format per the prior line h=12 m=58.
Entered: h=7 m=9
